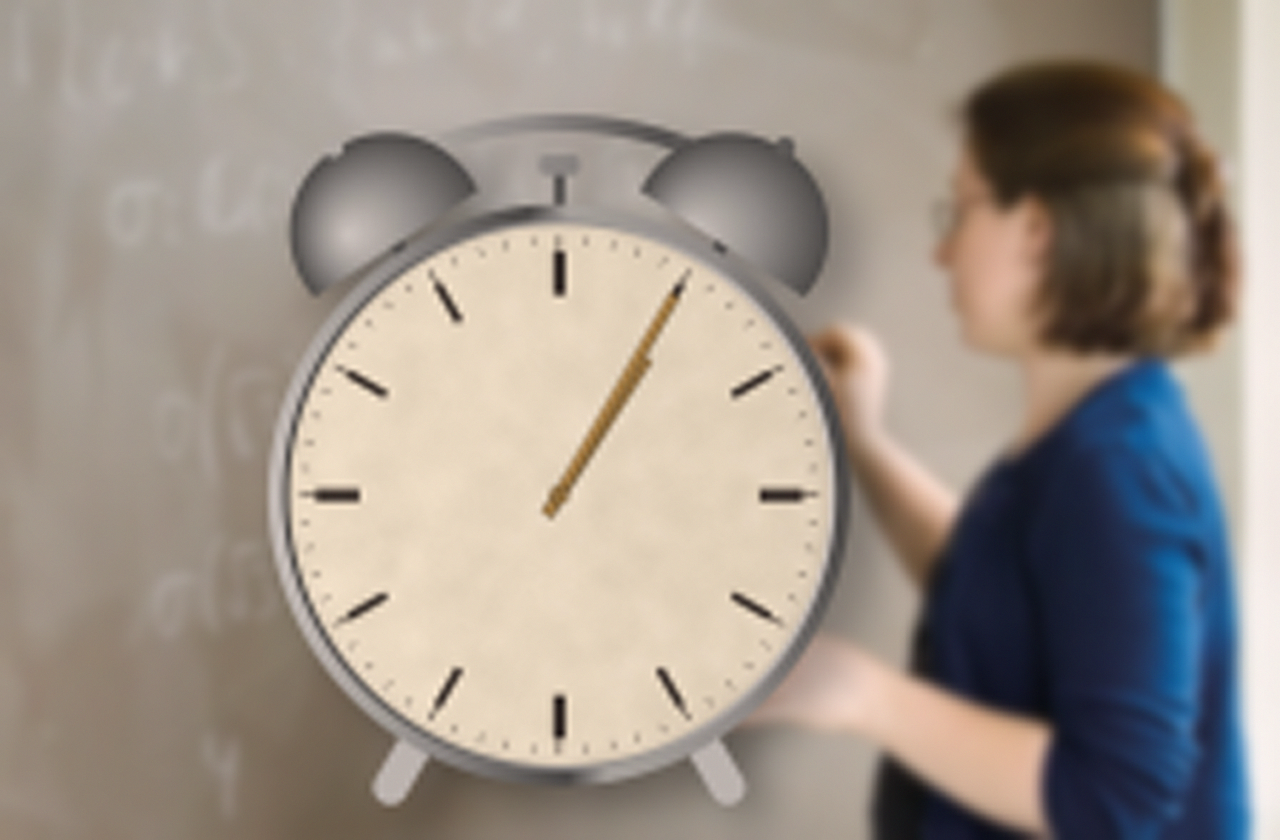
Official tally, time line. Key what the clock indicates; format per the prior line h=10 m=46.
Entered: h=1 m=5
